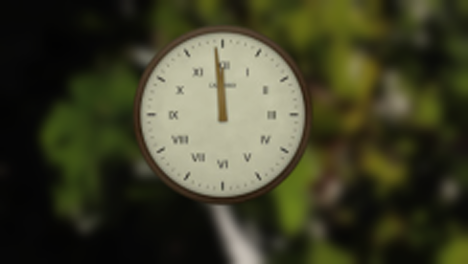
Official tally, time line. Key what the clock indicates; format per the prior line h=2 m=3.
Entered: h=11 m=59
